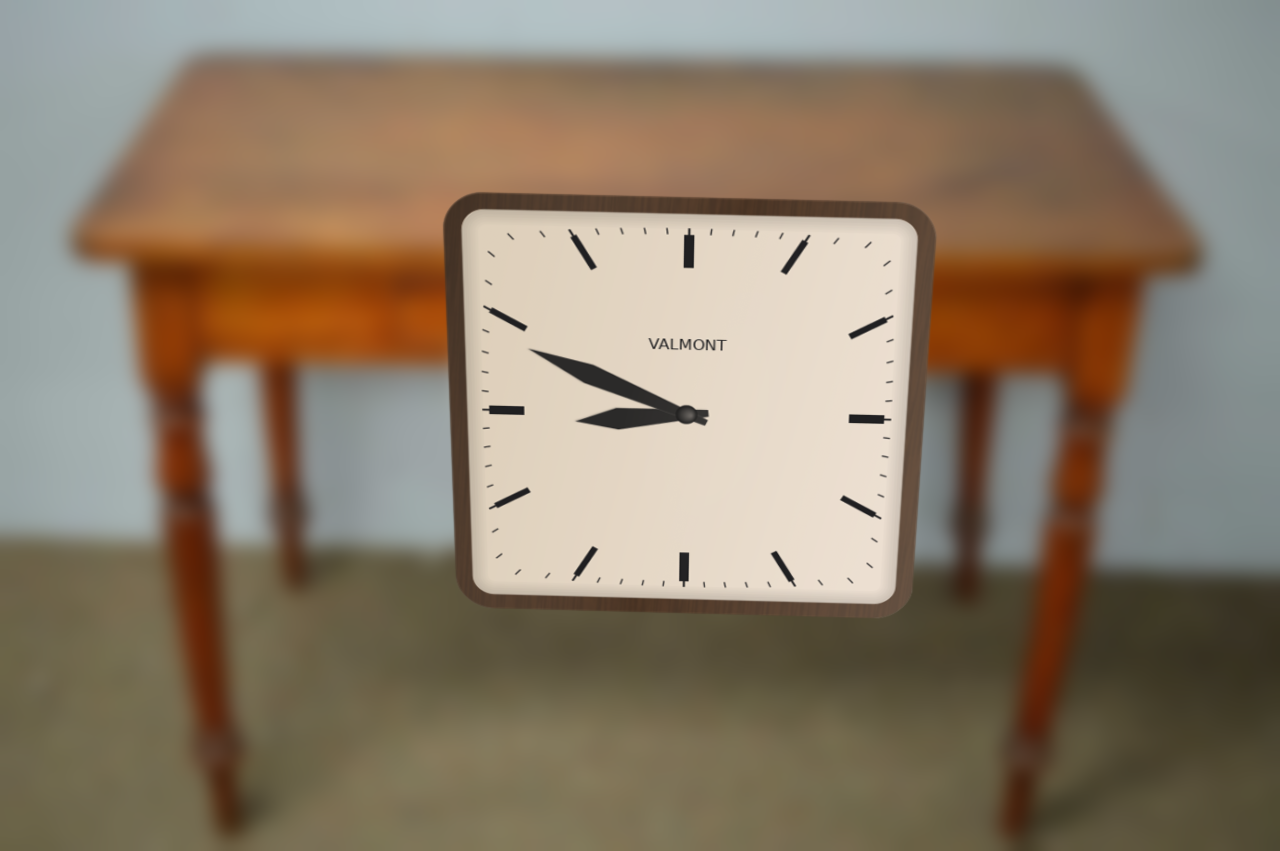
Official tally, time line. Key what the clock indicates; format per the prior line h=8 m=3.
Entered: h=8 m=49
